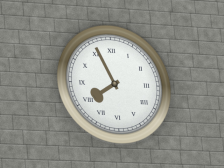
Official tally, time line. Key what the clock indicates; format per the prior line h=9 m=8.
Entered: h=7 m=56
